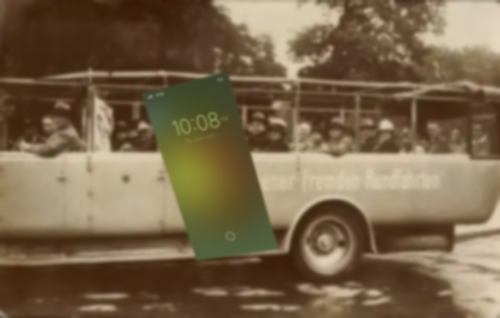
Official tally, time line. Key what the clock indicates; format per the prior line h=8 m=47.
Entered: h=10 m=8
